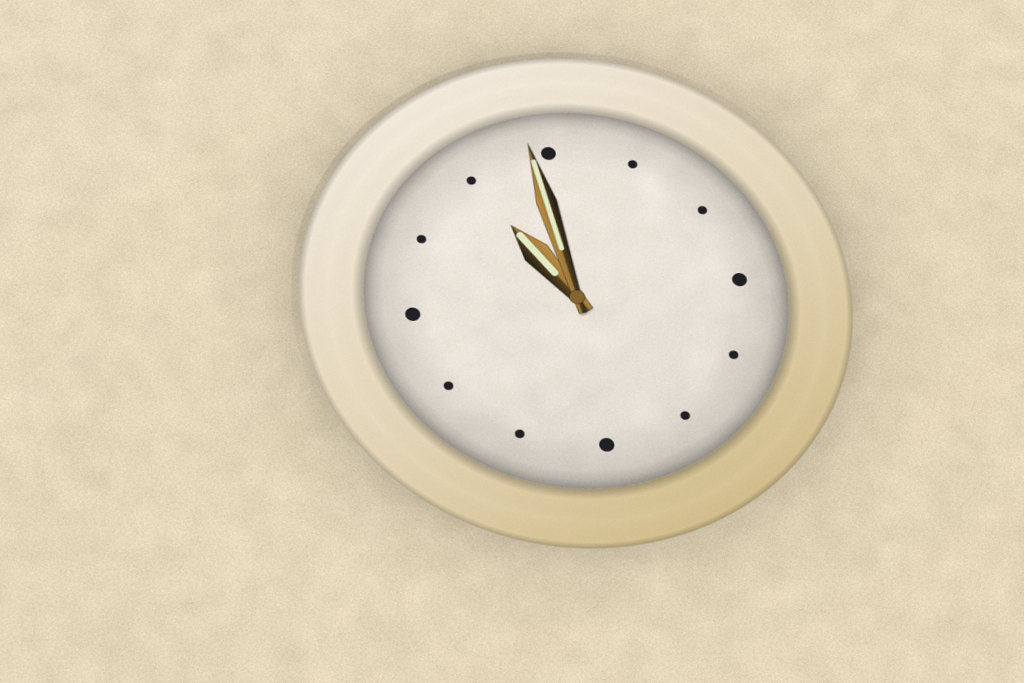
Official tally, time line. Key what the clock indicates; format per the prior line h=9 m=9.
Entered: h=10 m=59
